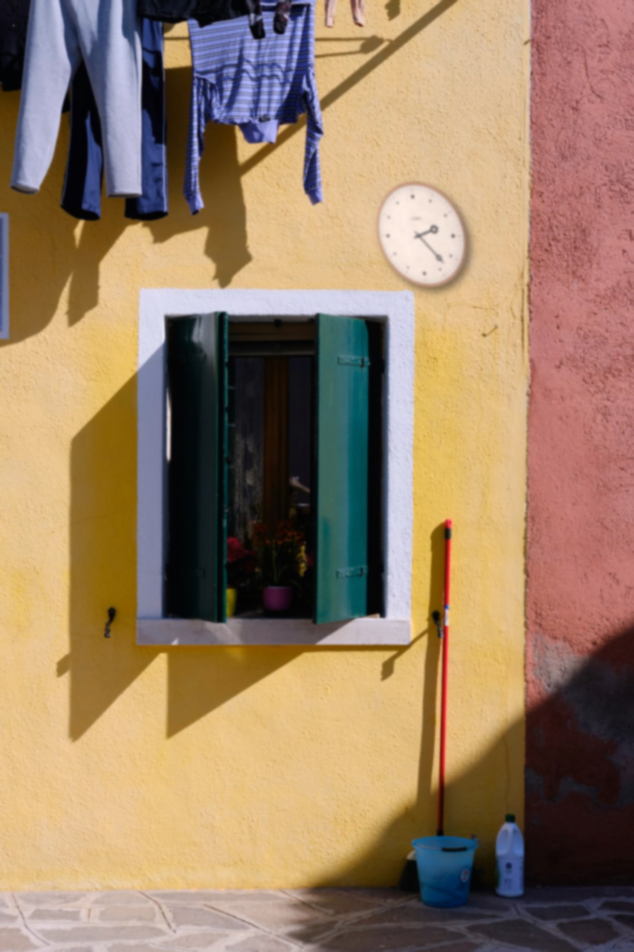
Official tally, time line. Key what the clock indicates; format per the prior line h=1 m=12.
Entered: h=2 m=23
